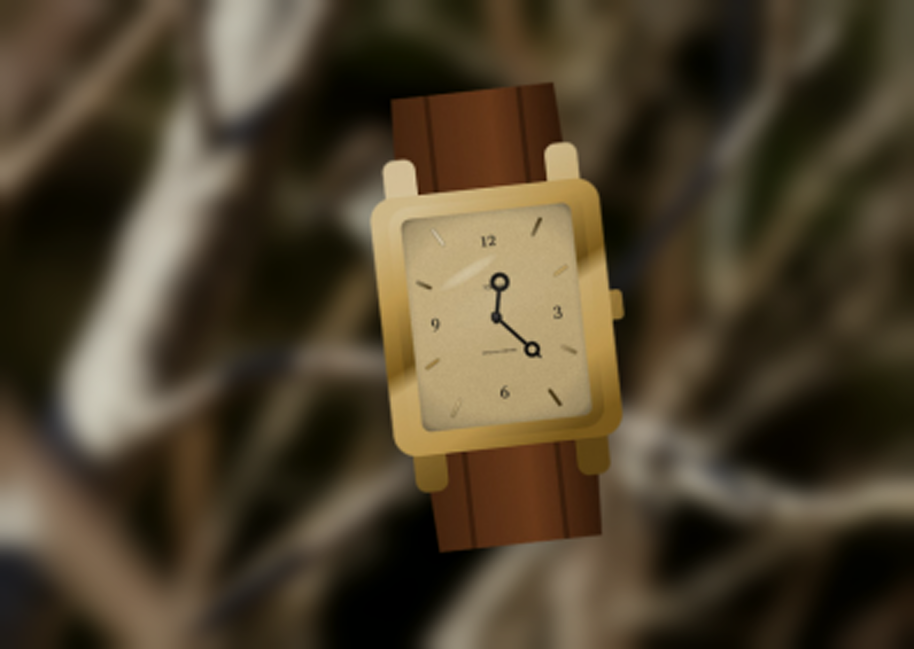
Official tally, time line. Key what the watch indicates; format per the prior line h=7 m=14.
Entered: h=12 m=23
